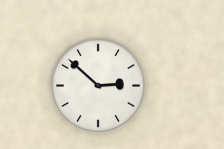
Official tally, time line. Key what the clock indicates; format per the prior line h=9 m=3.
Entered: h=2 m=52
